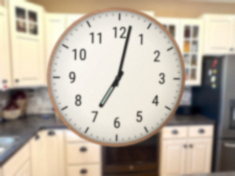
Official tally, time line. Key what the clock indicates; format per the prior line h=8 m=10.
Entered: h=7 m=2
